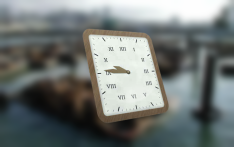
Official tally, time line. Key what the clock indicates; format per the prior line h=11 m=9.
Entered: h=9 m=46
